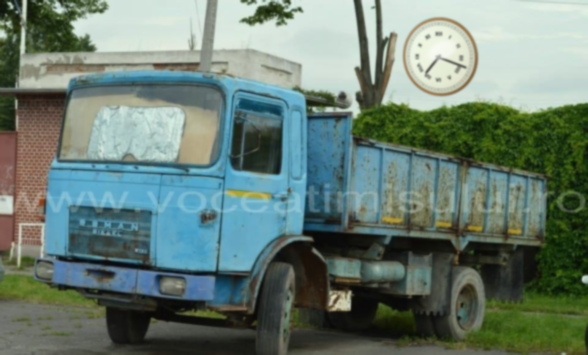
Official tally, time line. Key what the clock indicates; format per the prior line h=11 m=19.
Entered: h=7 m=18
